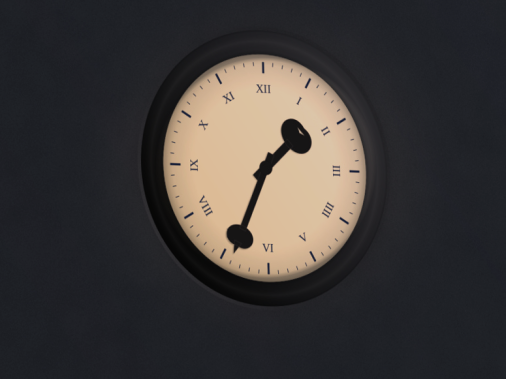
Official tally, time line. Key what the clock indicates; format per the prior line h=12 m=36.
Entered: h=1 m=34
